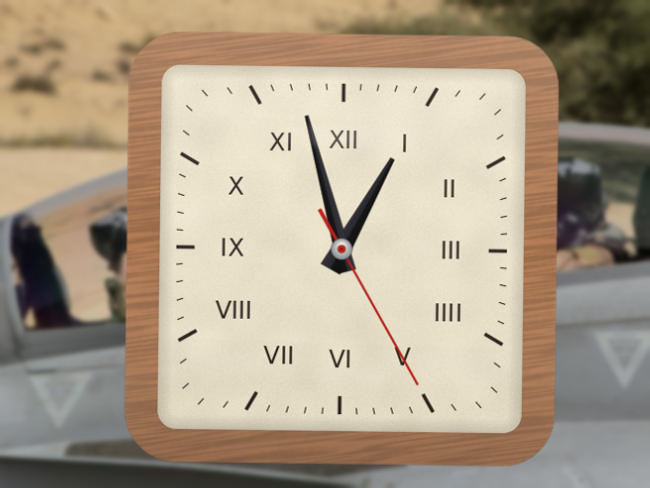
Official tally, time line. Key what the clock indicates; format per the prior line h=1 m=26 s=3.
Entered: h=12 m=57 s=25
